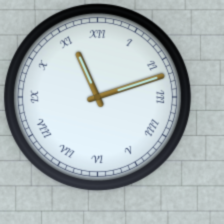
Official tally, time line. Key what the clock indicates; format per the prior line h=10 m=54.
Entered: h=11 m=12
